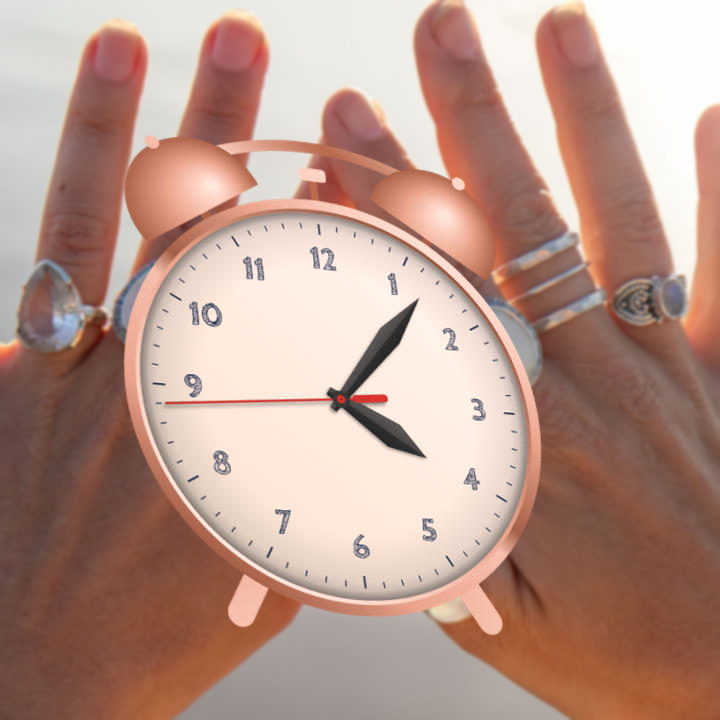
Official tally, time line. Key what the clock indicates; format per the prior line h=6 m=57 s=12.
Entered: h=4 m=6 s=44
